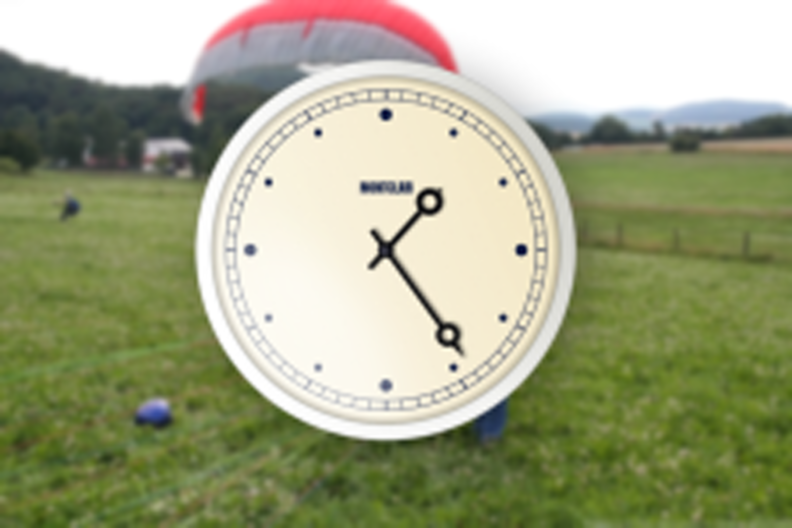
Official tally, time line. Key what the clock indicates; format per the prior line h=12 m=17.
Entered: h=1 m=24
